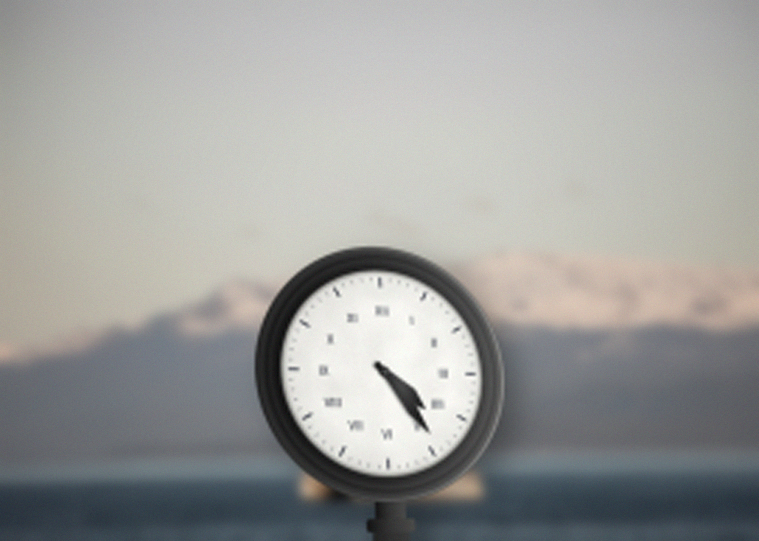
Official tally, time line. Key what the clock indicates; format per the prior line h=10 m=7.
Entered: h=4 m=24
